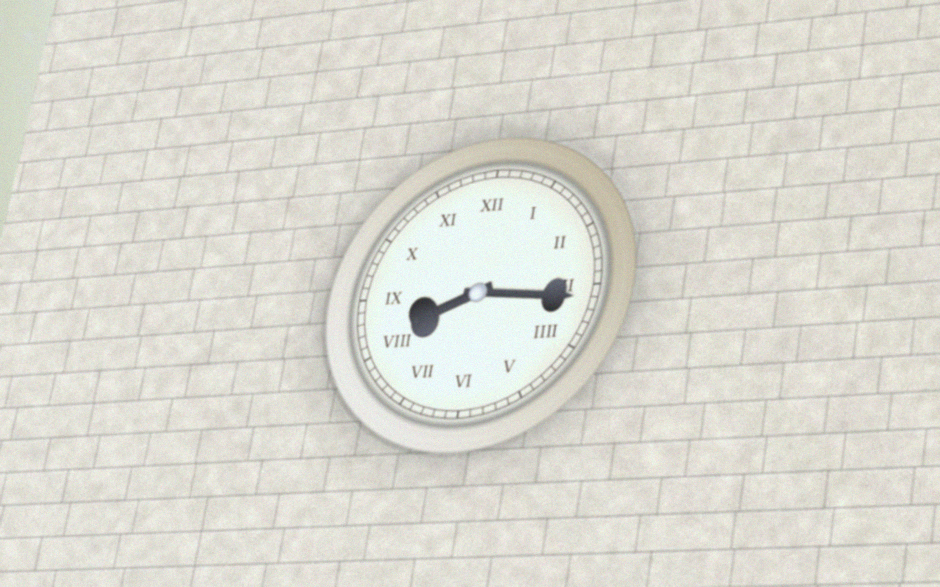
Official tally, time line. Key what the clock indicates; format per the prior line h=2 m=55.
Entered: h=8 m=16
